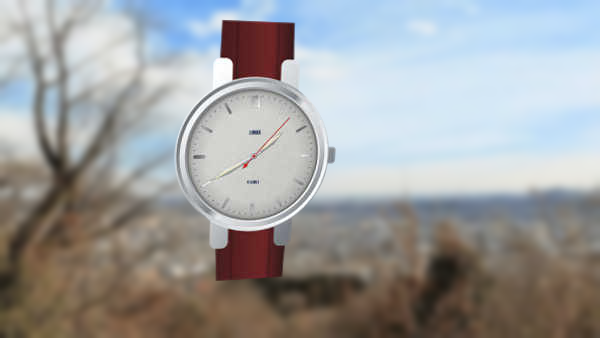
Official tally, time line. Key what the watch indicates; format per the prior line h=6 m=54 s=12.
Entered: h=1 m=40 s=7
